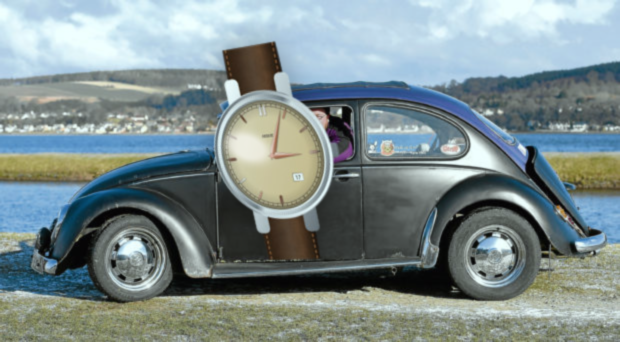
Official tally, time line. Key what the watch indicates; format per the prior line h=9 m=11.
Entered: h=3 m=4
